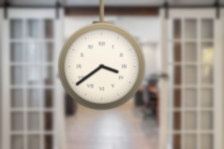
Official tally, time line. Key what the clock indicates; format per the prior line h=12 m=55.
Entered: h=3 m=39
